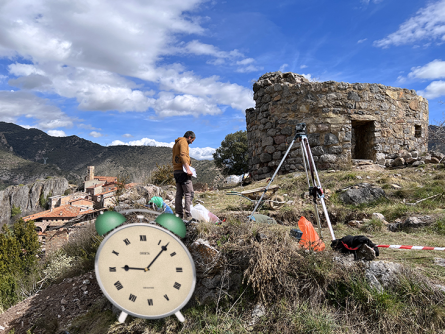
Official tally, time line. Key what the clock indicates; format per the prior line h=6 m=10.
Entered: h=9 m=7
